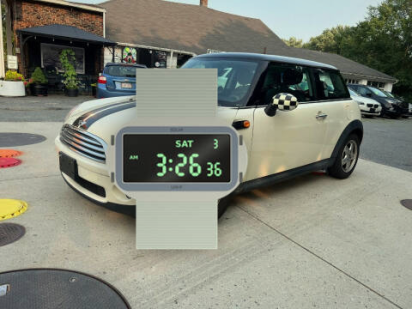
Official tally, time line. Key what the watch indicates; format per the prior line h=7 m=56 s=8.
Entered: h=3 m=26 s=36
